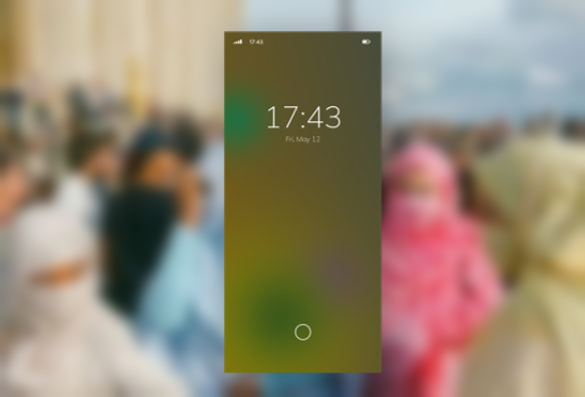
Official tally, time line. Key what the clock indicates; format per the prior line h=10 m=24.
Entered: h=17 m=43
